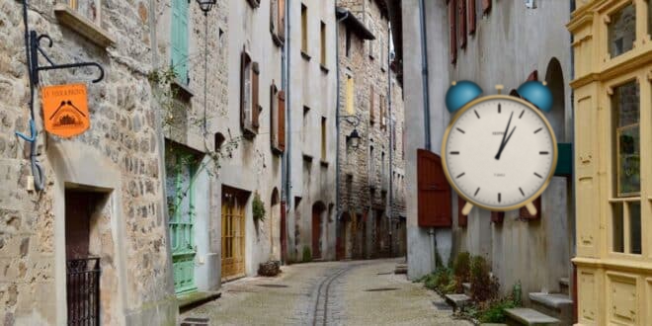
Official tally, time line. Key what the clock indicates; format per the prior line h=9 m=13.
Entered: h=1 m=3
